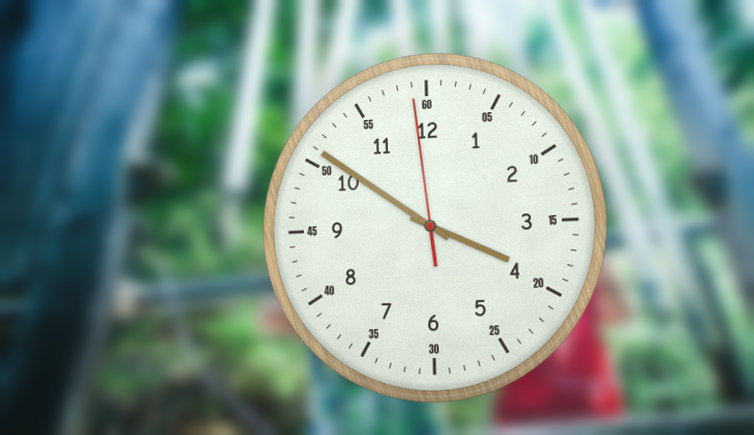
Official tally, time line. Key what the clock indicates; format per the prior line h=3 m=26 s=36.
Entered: h=3 m=50 s=59
